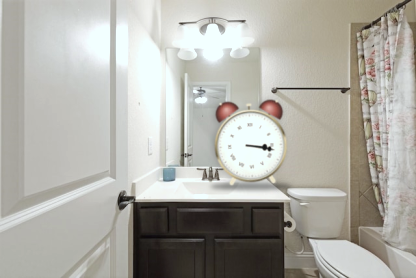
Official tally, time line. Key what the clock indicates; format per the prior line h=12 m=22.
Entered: h=3 m=17
